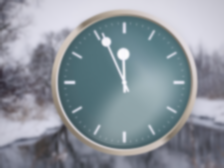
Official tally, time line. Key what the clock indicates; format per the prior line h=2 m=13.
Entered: h=11 m=56
